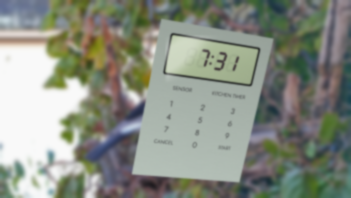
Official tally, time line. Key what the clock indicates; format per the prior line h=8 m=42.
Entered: h=7 m=31
